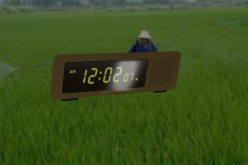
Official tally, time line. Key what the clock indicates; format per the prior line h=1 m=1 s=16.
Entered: h=12 m=2 s=7
